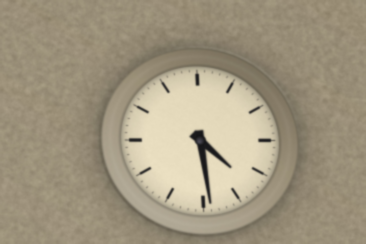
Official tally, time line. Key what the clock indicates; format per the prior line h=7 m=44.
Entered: h=4 m=29
